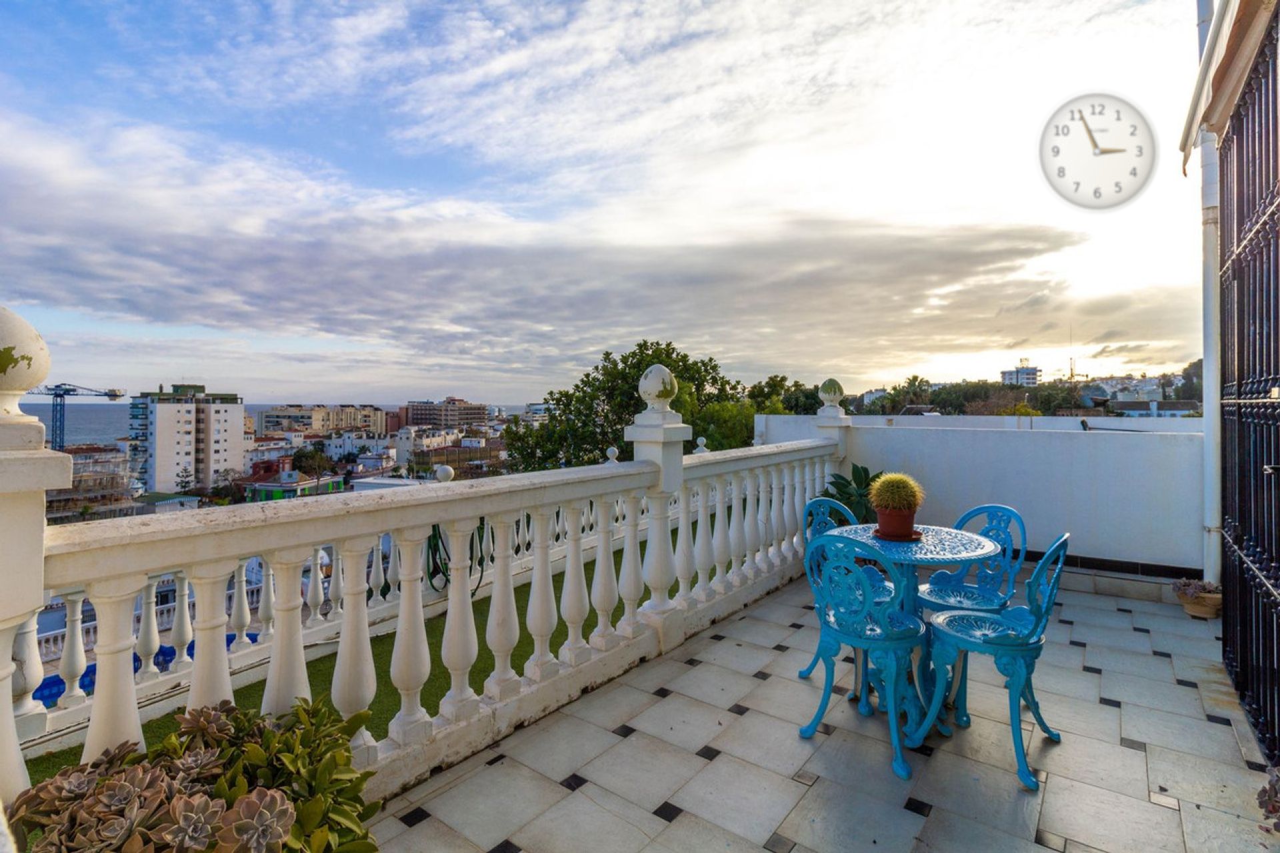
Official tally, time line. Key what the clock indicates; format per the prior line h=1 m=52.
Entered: h=2 m=56
